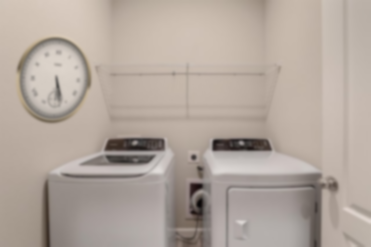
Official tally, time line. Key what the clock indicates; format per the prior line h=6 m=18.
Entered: h=5 m=28
